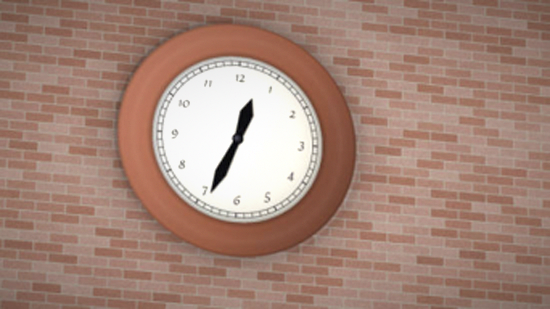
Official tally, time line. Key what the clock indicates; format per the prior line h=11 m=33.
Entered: h=12 m=34
